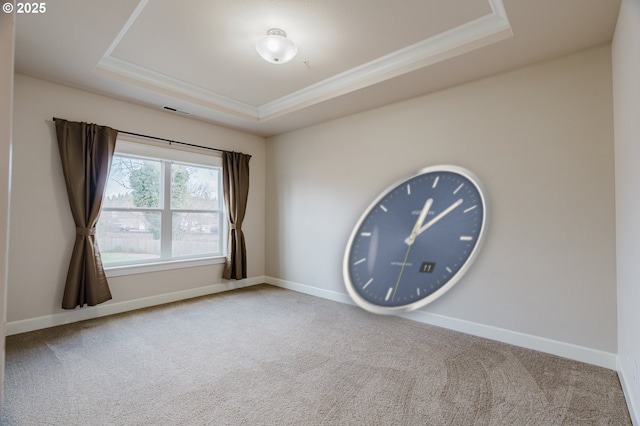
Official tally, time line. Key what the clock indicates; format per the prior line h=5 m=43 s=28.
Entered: h=12 m=7 s=29
